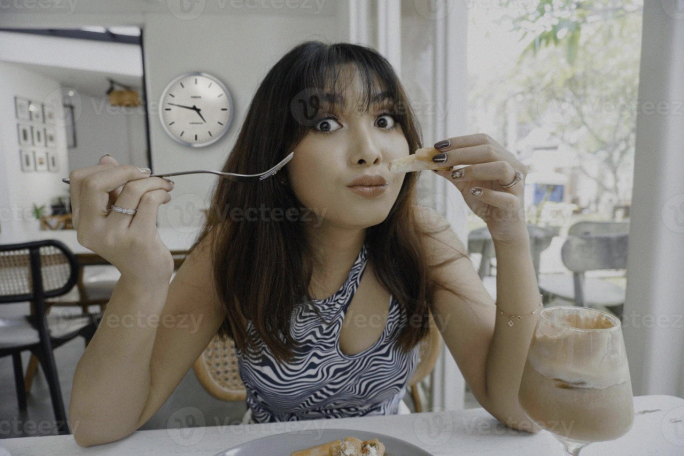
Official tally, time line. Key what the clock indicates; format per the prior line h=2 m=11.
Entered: h=4 m=47
